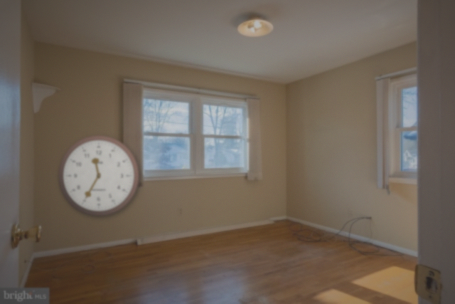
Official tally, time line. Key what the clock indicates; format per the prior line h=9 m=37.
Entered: h=11 m=35
